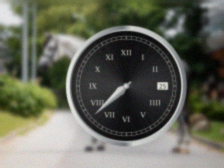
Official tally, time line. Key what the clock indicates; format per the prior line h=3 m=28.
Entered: h=7 m=38
